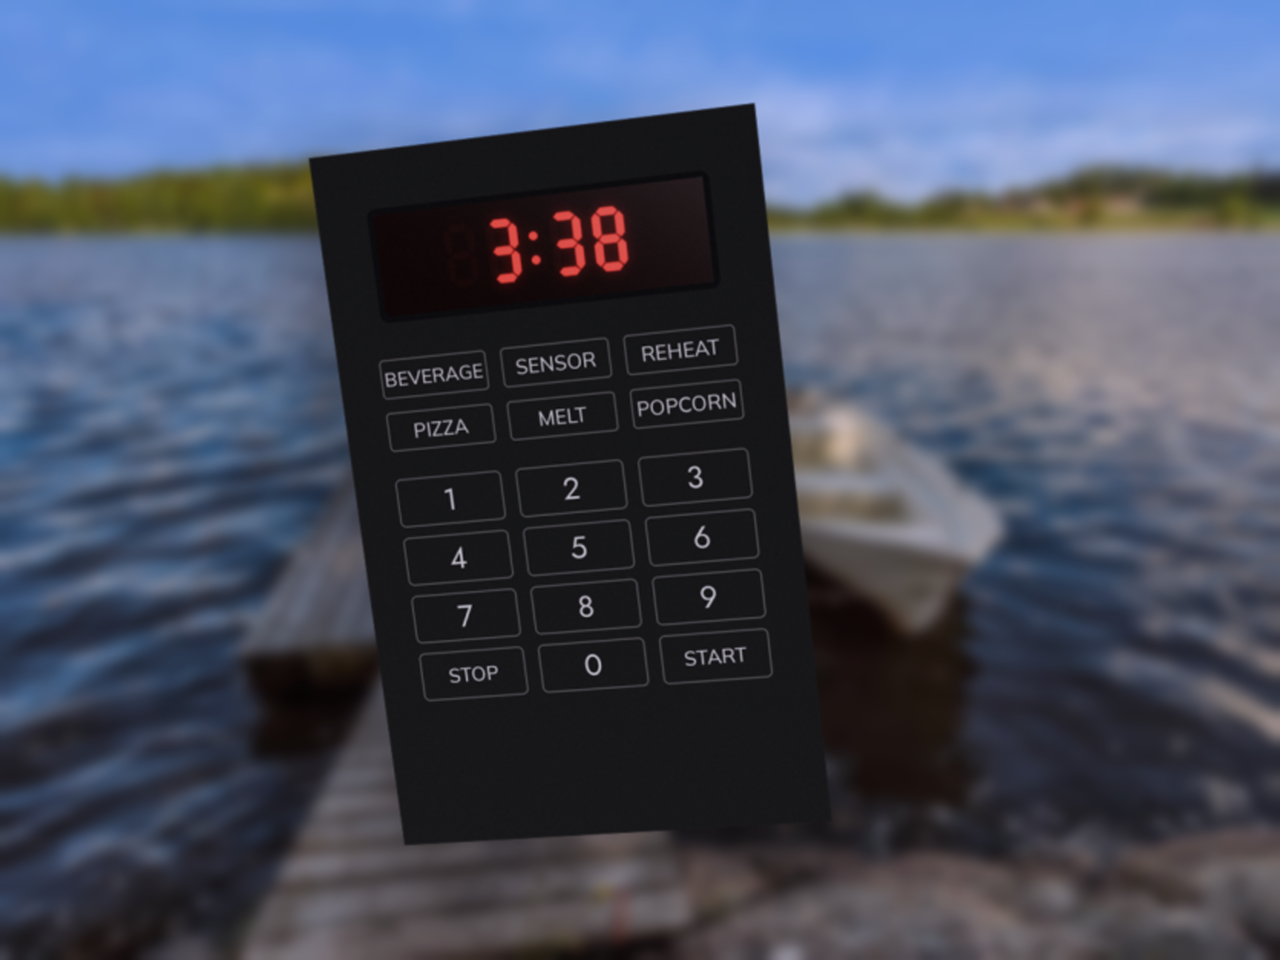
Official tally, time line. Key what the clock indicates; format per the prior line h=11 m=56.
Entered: h=3 m=38
